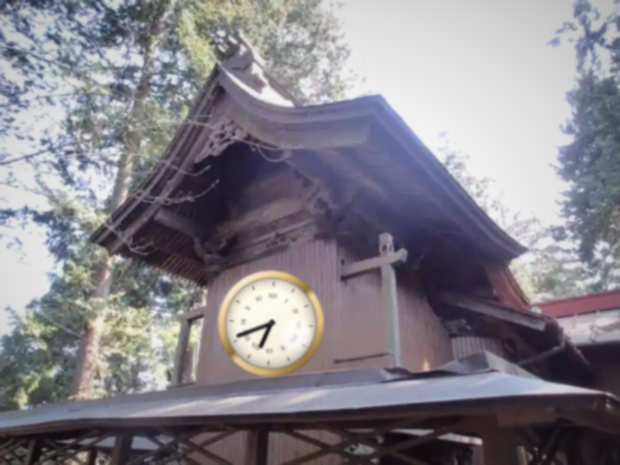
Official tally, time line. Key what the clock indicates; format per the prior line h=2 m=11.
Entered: h=6 m=41
